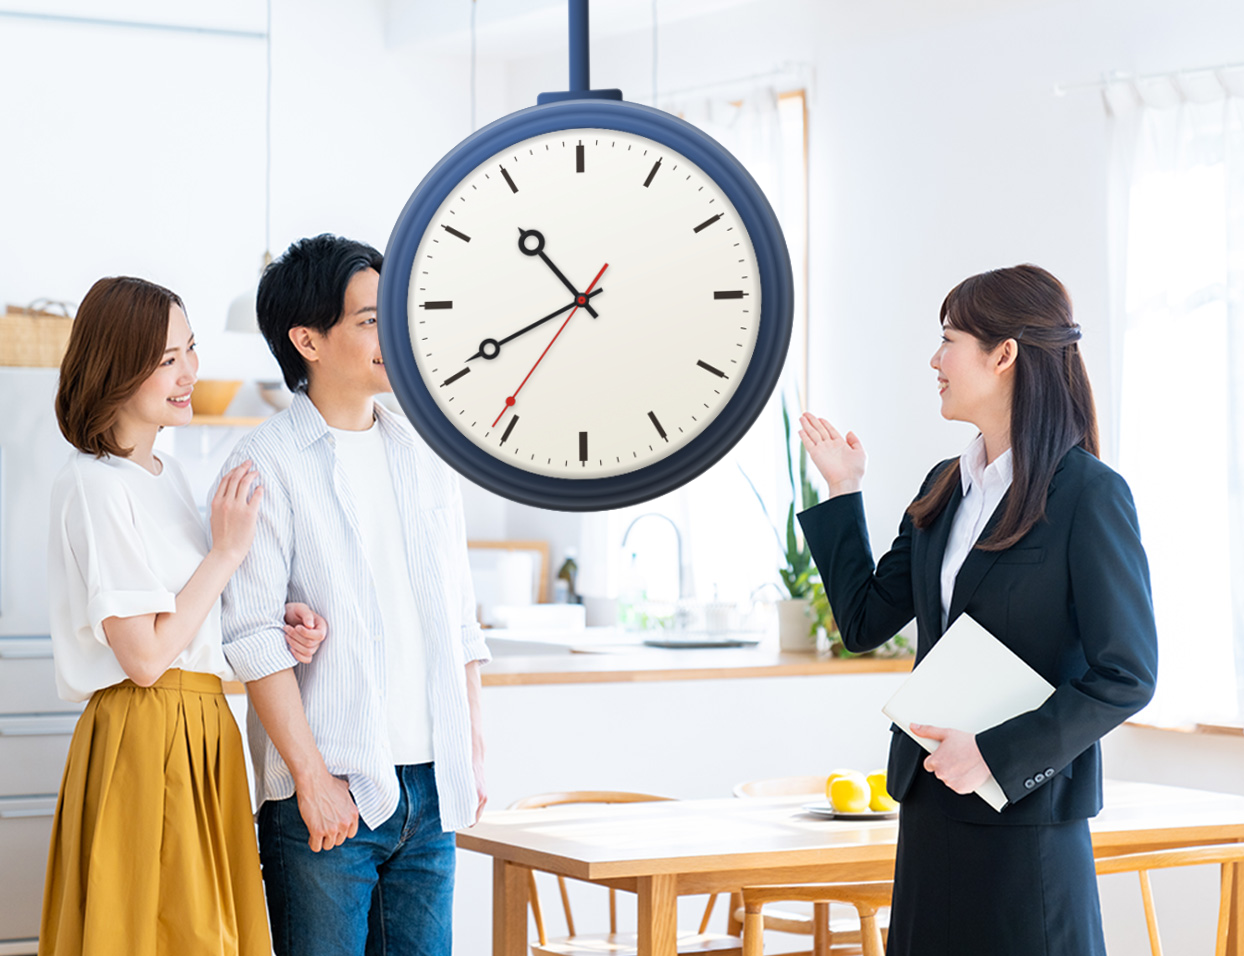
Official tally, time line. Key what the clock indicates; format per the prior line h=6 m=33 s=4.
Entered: h=10 m=40 s=36
